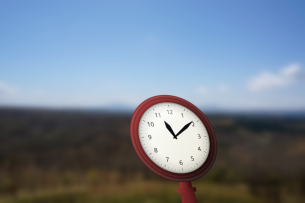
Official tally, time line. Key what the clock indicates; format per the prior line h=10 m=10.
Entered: h=11 m=9
